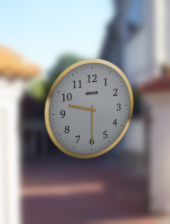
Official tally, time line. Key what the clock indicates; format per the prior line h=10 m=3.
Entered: h=9 m=30
